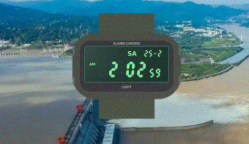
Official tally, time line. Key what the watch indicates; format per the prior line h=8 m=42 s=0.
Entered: h=2 m=2 s=59
